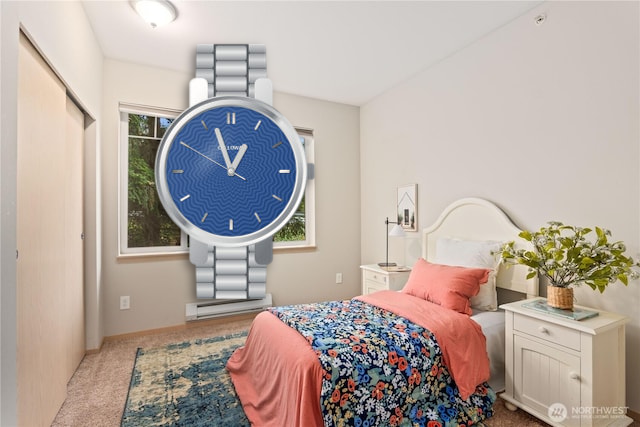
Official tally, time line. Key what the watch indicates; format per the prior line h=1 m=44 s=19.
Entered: h=12 m=56 s=50
